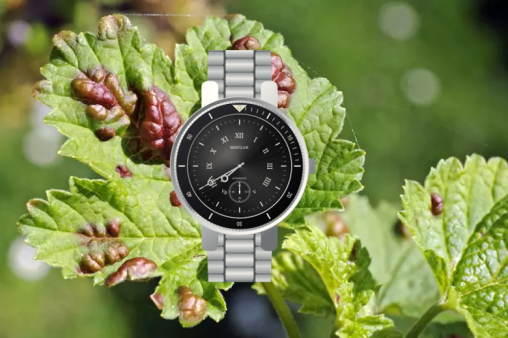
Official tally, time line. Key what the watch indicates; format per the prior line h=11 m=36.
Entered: h=7 m=40
